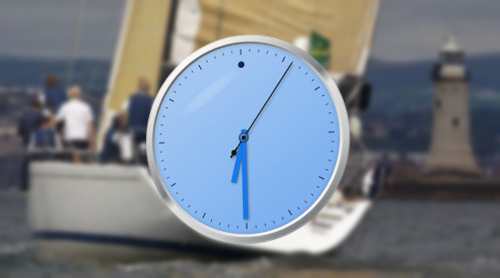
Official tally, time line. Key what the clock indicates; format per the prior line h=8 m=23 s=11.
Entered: h=6 m=30 s=6
